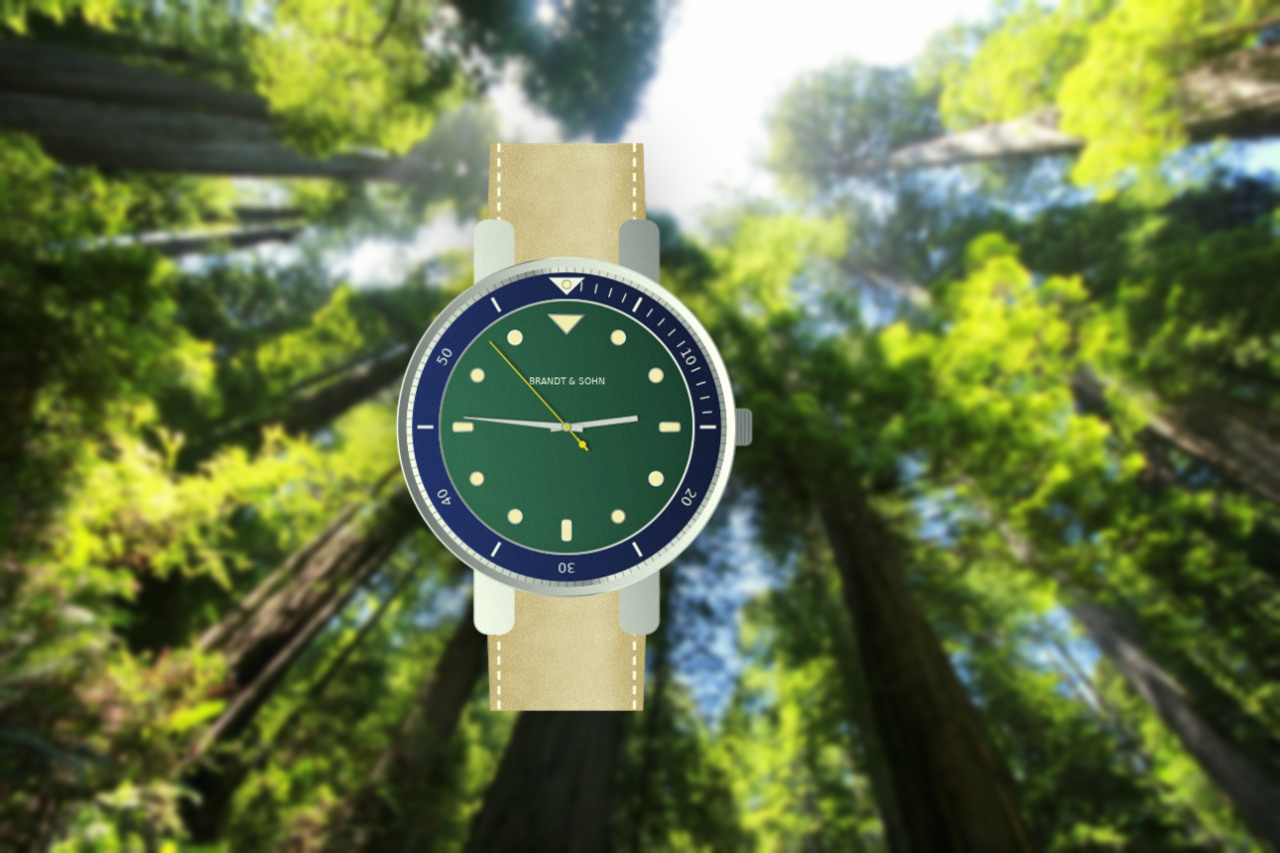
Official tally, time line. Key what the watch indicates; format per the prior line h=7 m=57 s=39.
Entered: h=2 m=45 s=53
